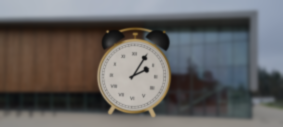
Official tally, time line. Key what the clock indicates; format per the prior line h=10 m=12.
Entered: h=2 m=5
